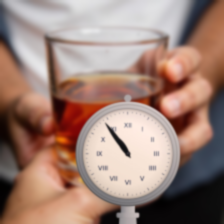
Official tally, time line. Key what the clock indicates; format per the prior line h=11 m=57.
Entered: h=10 m=54
